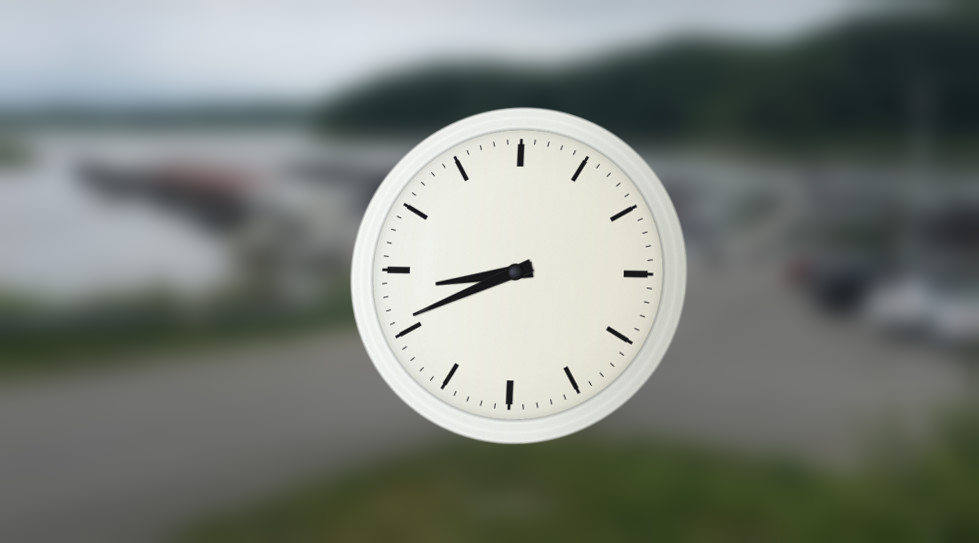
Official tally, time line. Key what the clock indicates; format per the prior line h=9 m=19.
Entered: h=8 m=41
